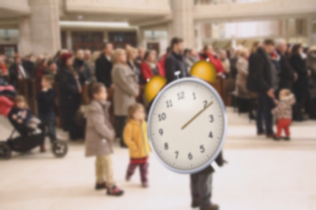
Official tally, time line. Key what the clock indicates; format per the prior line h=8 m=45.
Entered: h=2 m=11
